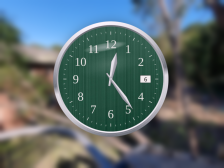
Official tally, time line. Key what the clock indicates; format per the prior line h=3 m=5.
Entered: h=12 m=24
